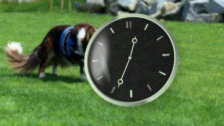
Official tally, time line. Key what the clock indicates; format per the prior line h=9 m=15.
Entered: h=12 m=34
